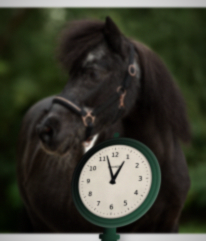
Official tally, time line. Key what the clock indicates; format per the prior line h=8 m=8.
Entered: h=12 m=57
